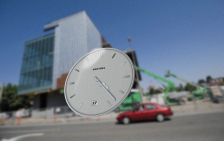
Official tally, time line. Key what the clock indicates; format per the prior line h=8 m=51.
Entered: h=4 m=23
